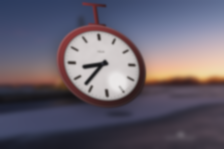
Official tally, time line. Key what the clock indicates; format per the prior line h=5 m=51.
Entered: h=8 m=37
